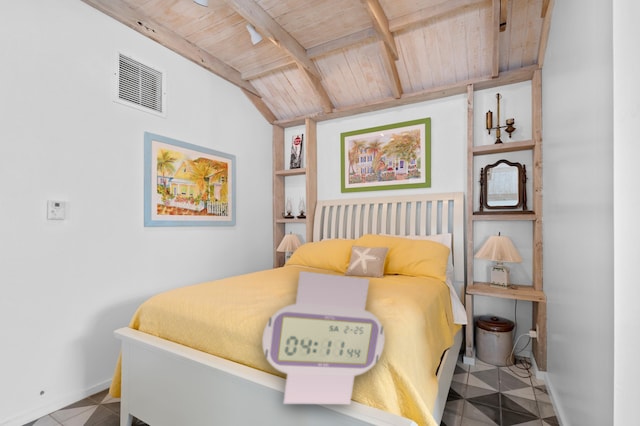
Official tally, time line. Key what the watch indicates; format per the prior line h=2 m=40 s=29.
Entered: h=4 m=11 s=44
